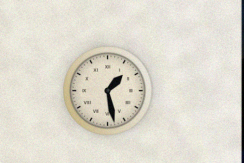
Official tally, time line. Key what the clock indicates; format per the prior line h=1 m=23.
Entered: h=1 m=28
